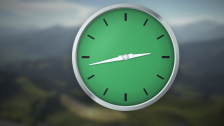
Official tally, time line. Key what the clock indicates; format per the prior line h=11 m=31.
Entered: h=2 m=43
